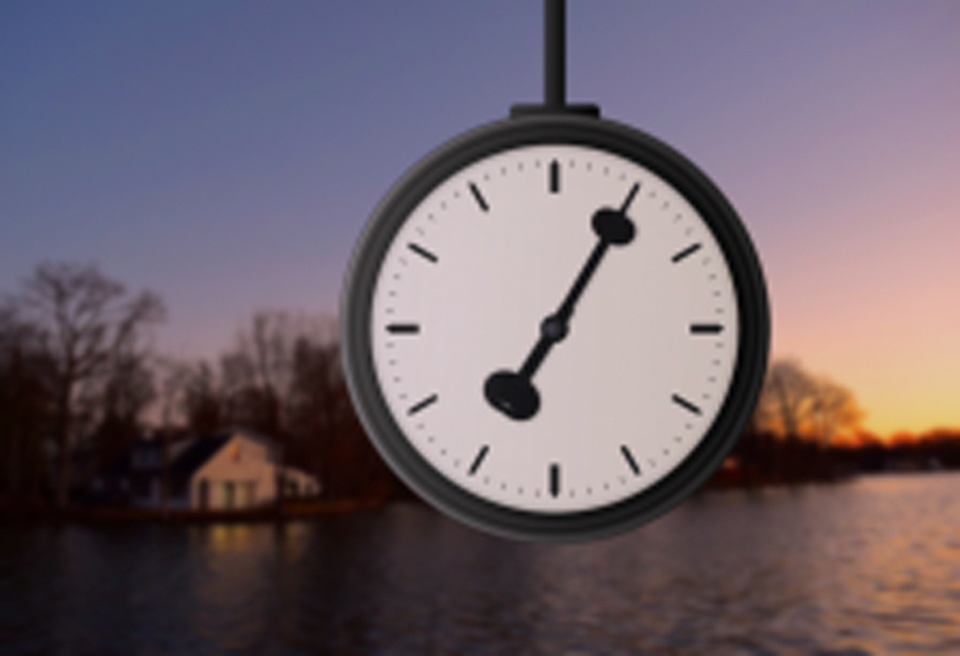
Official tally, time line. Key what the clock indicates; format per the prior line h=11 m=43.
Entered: h=7 m=5
